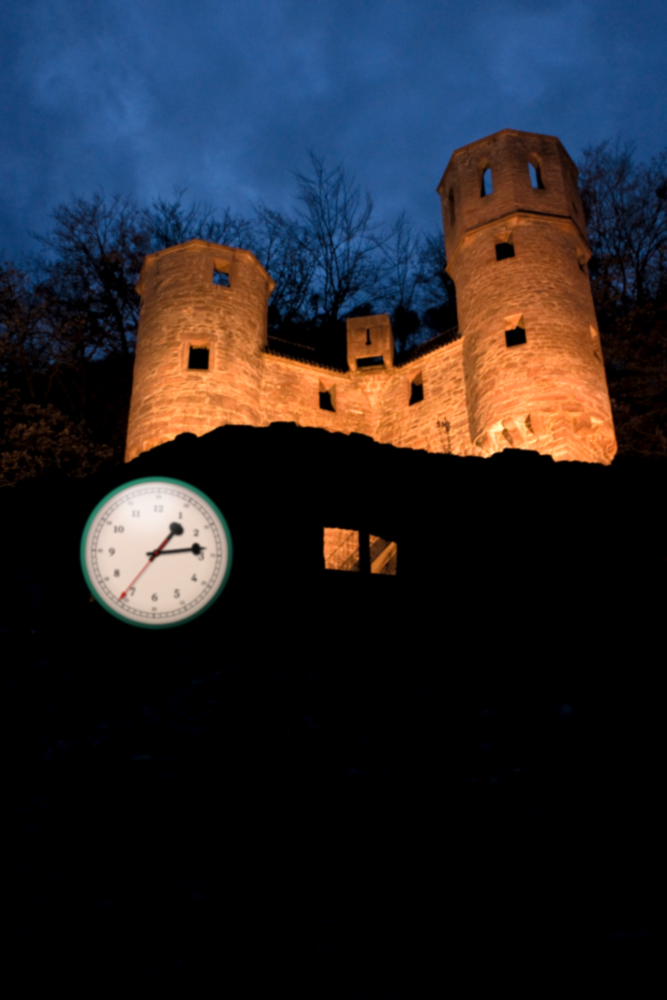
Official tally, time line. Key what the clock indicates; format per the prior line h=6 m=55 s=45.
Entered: h=1 m=13 s=36
